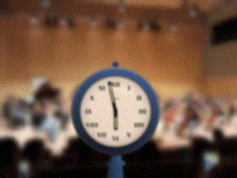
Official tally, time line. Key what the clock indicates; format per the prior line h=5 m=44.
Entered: h=5 m=58
